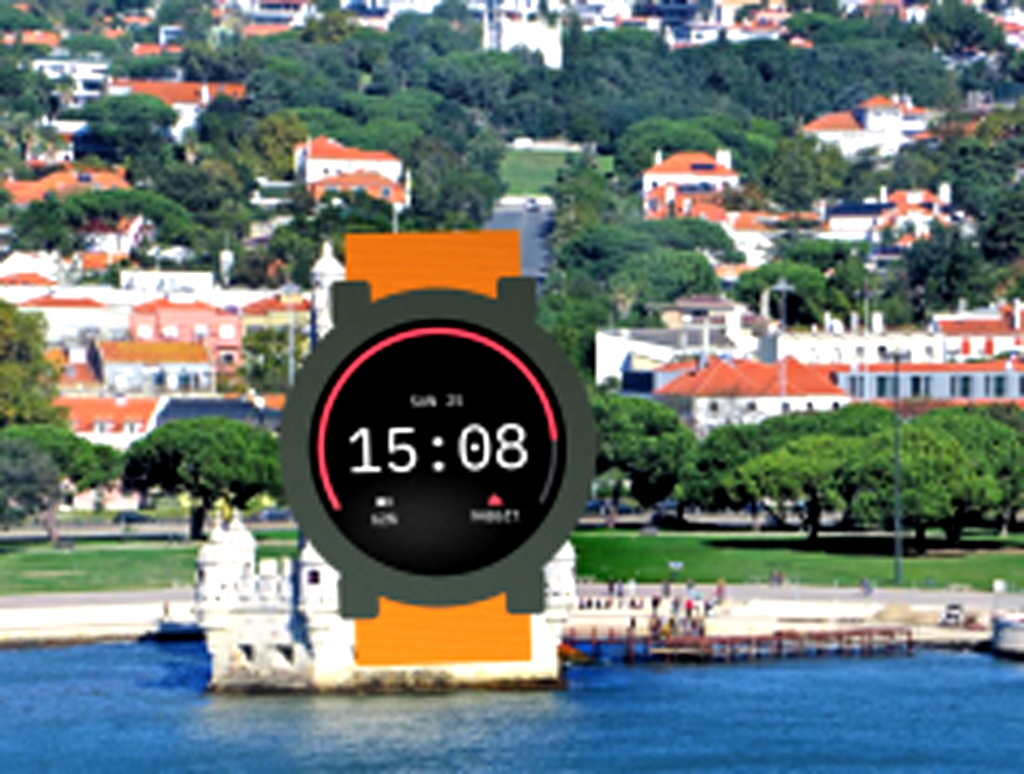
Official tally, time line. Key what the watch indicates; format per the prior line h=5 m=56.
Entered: h=15 m=8
